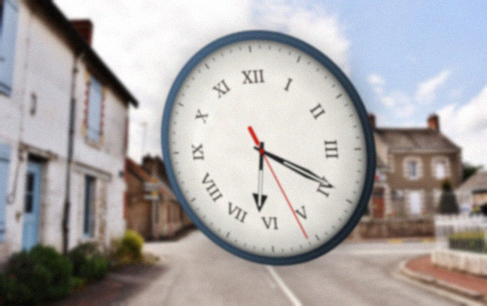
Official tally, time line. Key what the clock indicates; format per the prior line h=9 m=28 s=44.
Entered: h=6 m=19 s=26
